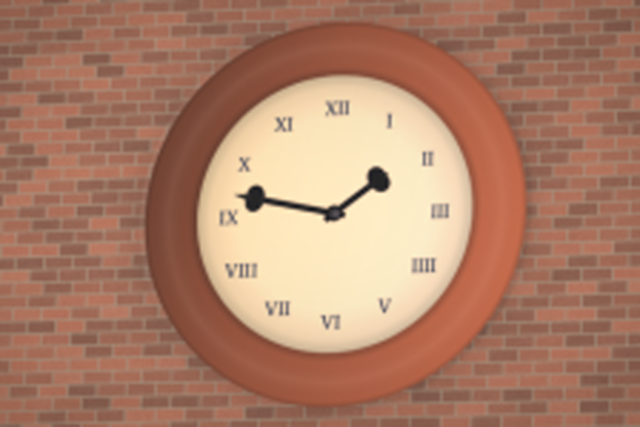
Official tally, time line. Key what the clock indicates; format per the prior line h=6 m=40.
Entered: h=1 m=47
